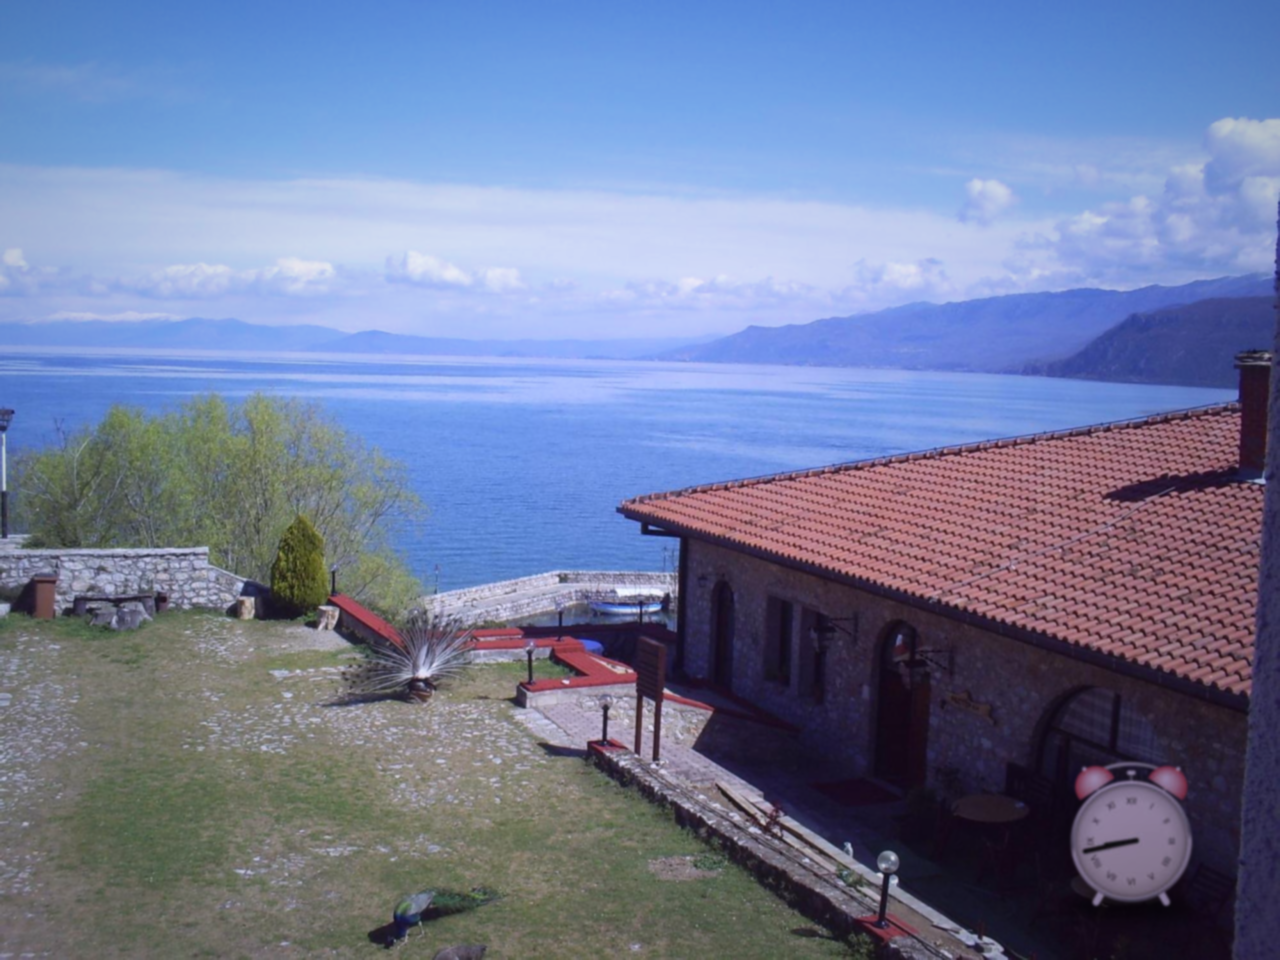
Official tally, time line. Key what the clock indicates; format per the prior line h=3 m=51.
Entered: h=8 m=43
